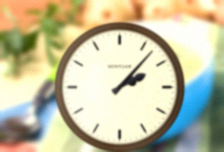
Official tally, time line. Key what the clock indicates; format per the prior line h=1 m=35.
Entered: h=2 m=7
